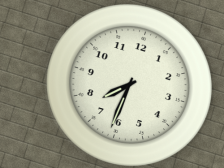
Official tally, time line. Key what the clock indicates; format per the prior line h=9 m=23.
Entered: h=7 m=31
